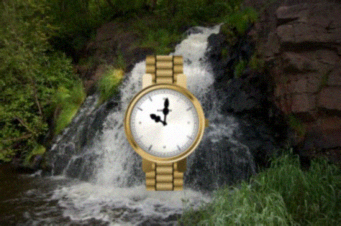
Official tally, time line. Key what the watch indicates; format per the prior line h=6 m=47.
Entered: h=10 m=1
